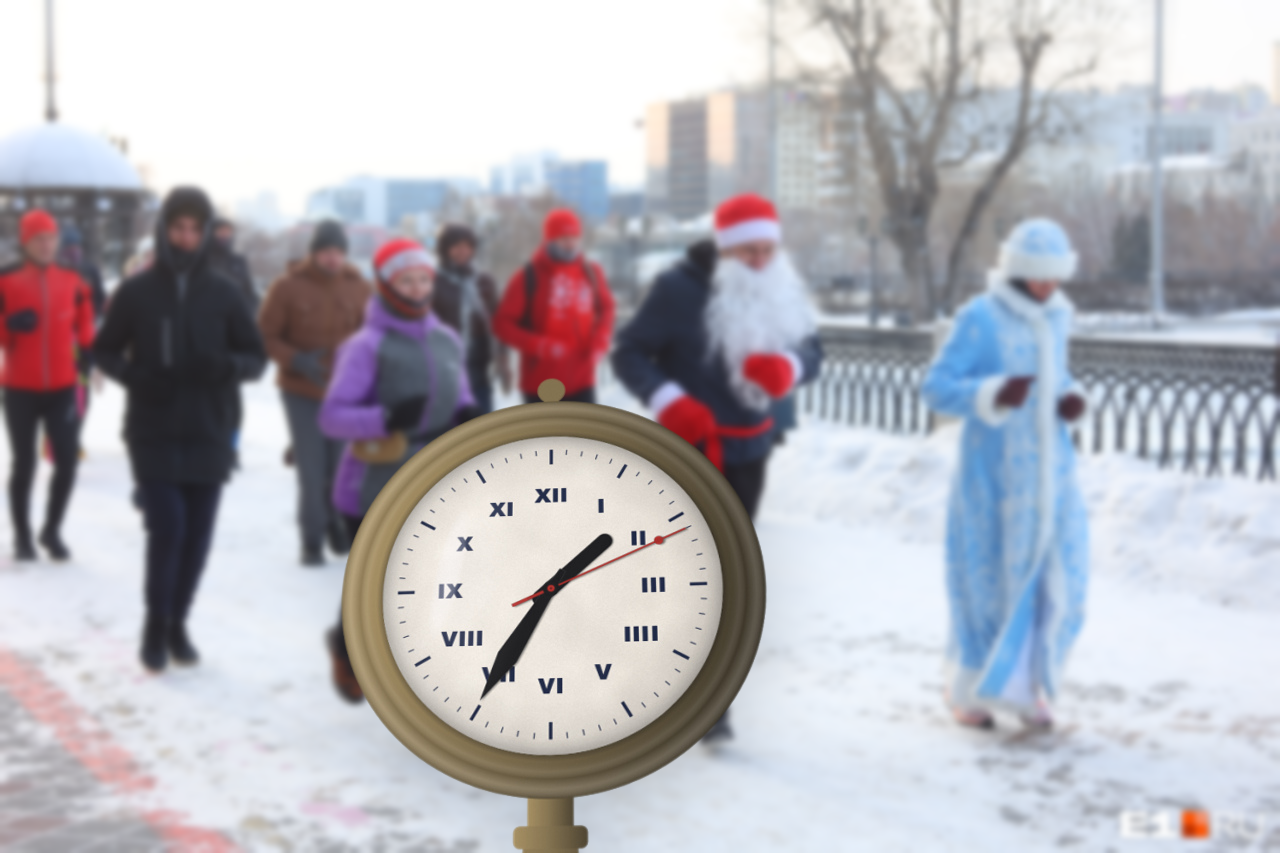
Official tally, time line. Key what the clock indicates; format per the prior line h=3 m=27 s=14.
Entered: h=1 m=35 s=11
